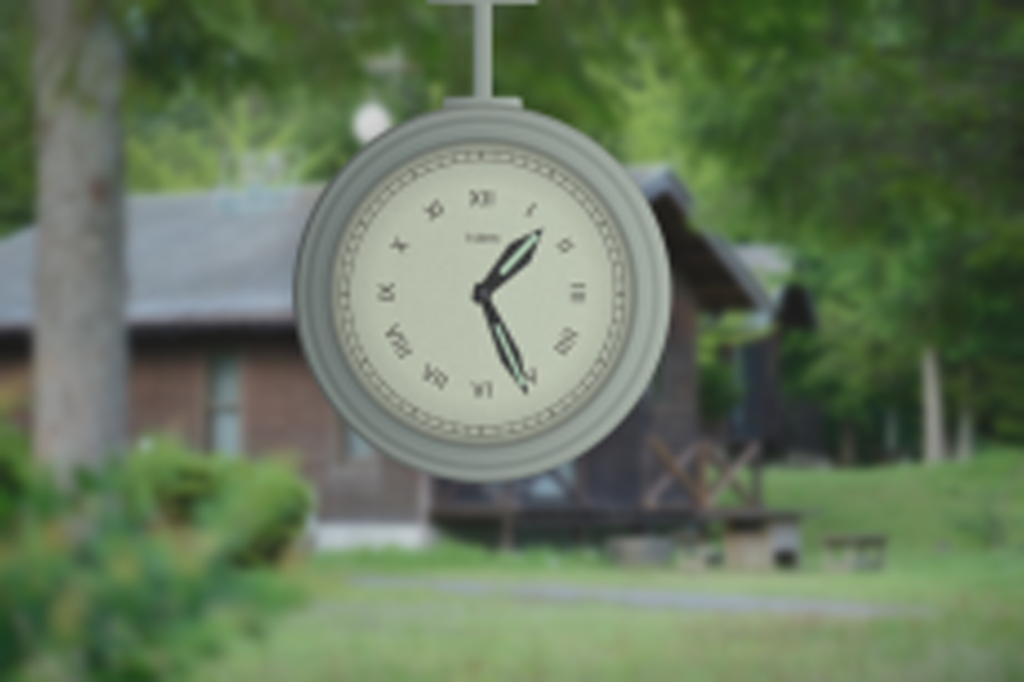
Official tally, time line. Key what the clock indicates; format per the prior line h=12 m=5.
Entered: h=1 m=26
